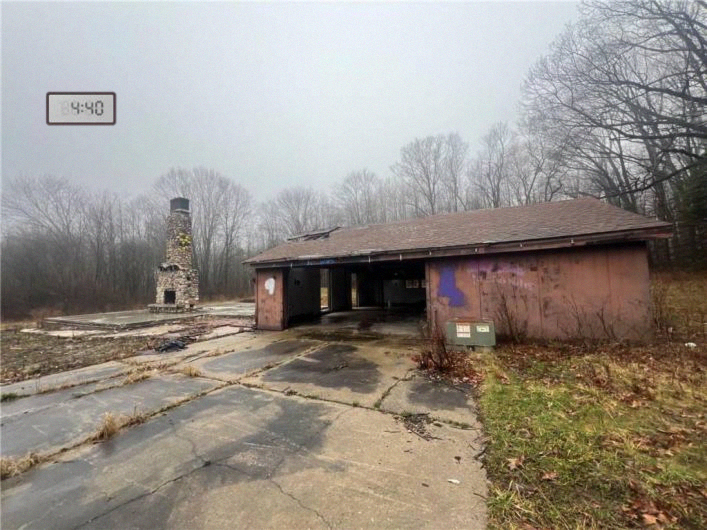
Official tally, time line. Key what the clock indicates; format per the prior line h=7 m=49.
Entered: h=4 m=40
